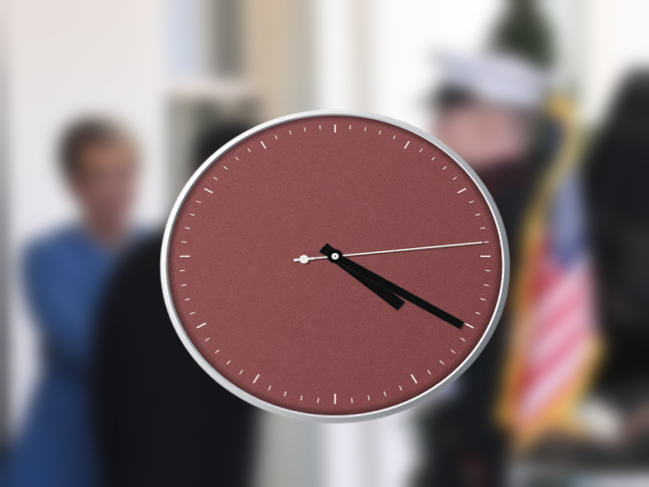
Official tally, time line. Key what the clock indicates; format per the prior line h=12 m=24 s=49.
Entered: h=4 m=20 s=14
